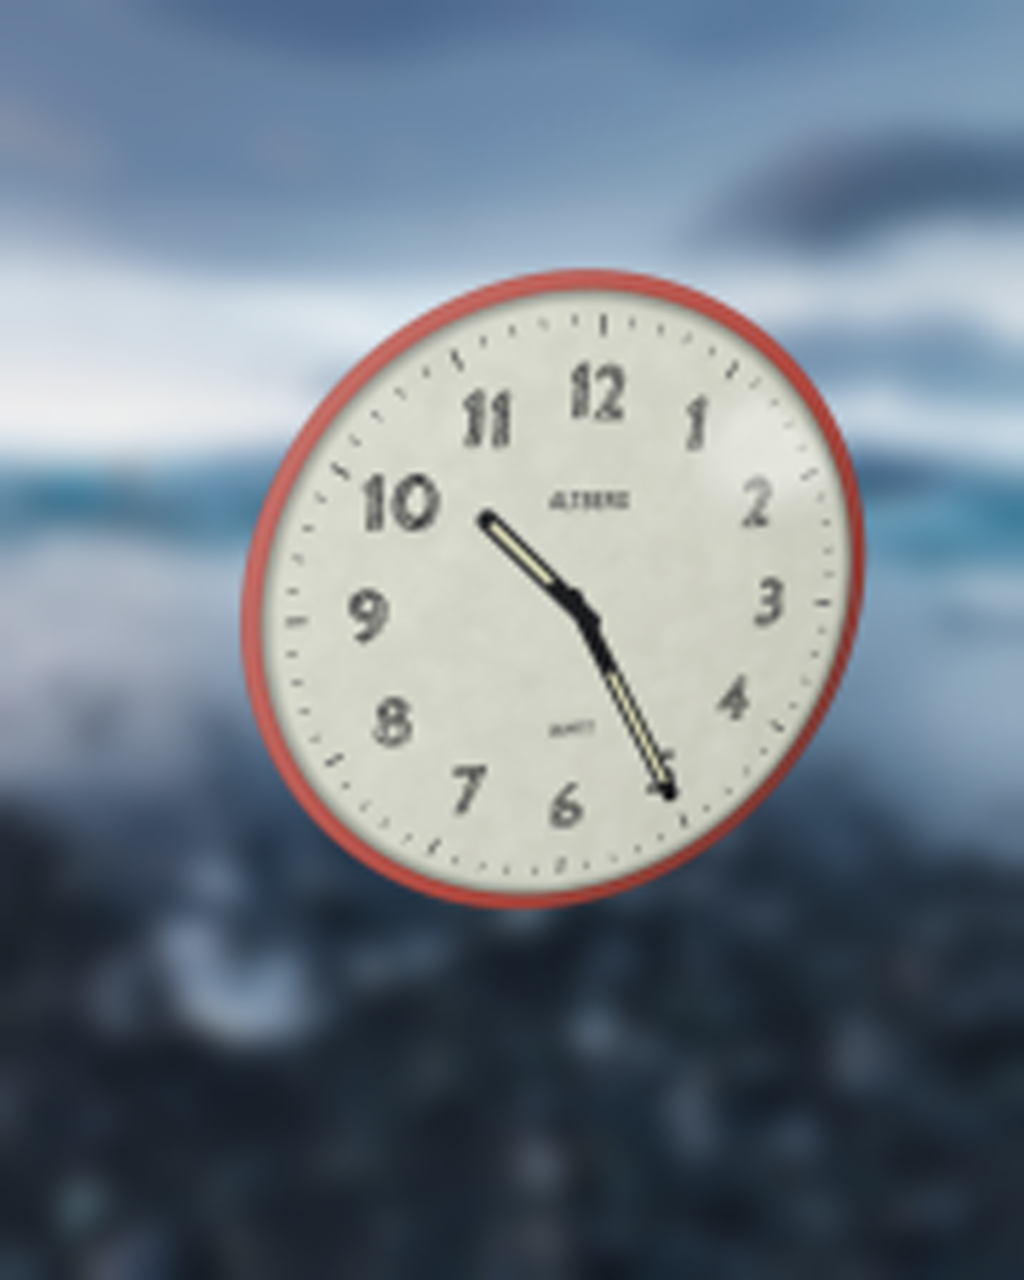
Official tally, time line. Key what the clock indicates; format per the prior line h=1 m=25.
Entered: h=10 m=25
